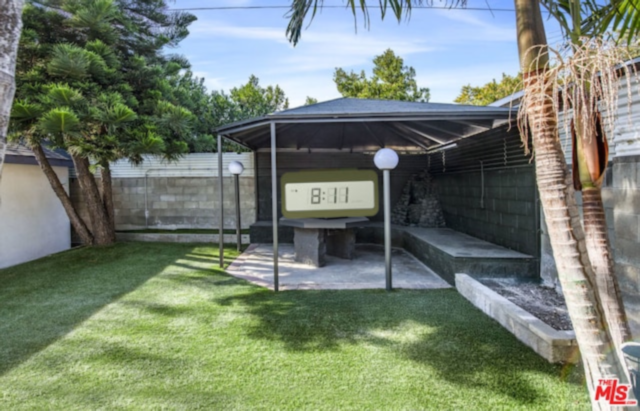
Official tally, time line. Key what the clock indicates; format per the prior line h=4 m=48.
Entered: h=8 m=11
